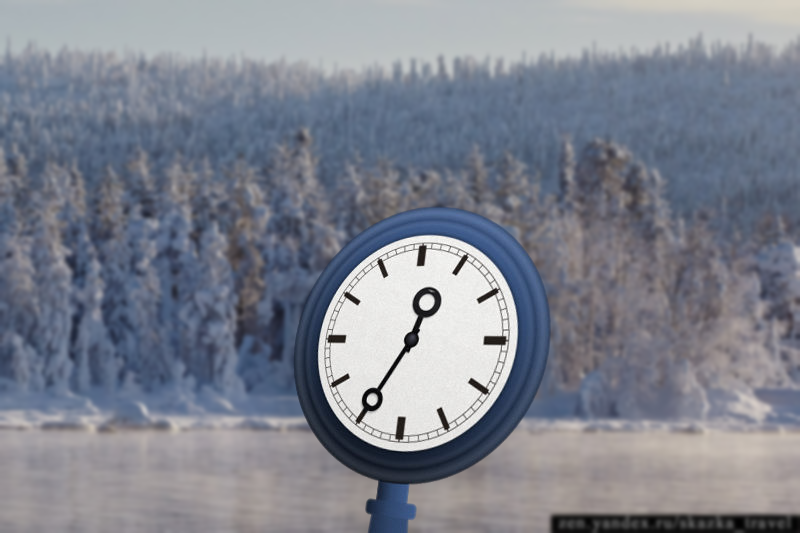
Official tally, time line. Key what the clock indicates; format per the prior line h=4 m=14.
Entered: h=12 m=35
